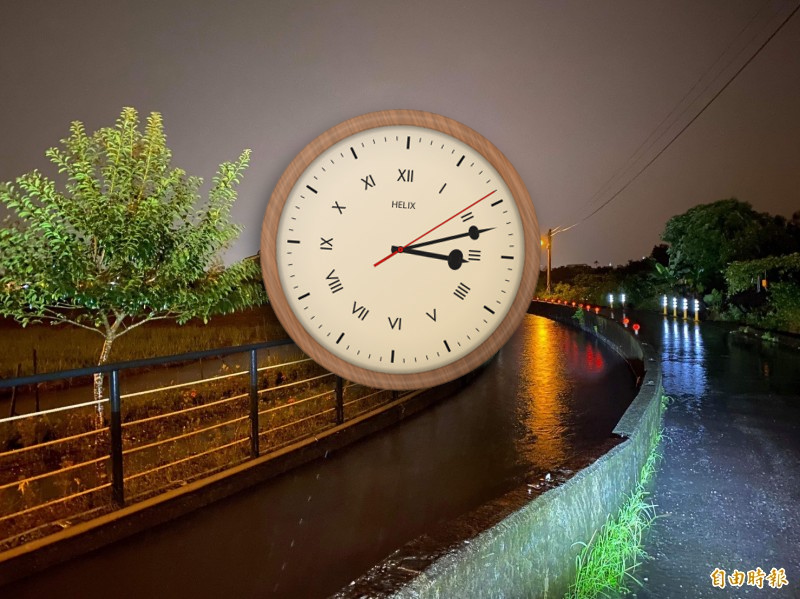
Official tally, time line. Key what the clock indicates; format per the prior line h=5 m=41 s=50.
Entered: h=3 m=12 s=9
